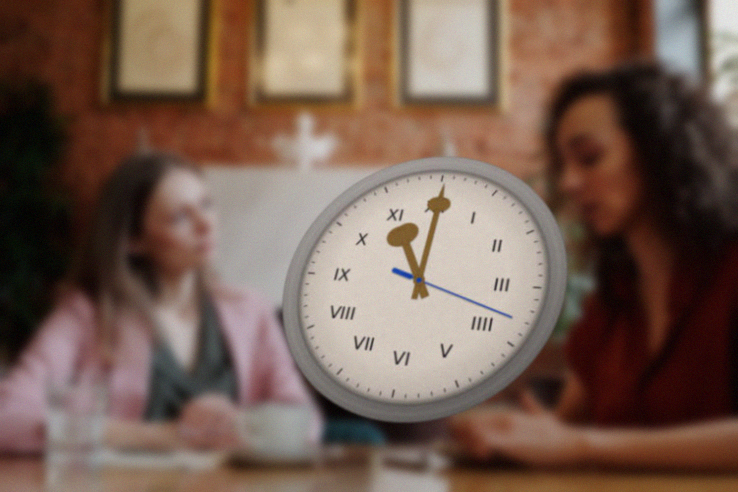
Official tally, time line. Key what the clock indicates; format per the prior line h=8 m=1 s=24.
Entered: h=11 m=0 s=18
